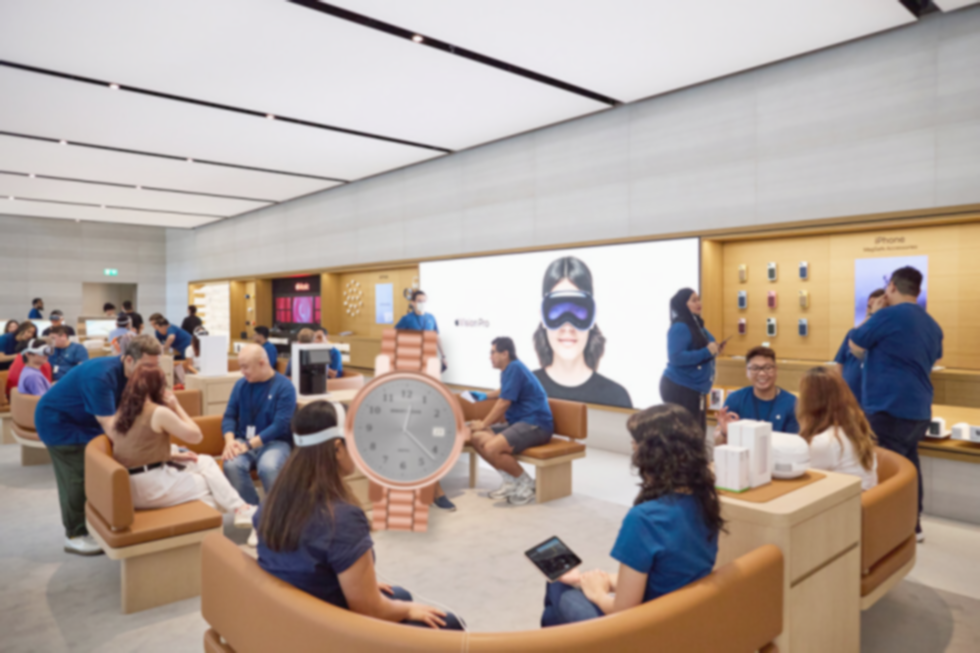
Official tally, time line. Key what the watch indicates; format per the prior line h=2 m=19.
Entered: h=12 m=22
